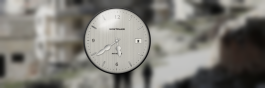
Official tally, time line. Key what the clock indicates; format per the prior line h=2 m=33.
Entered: h=5 m=39
